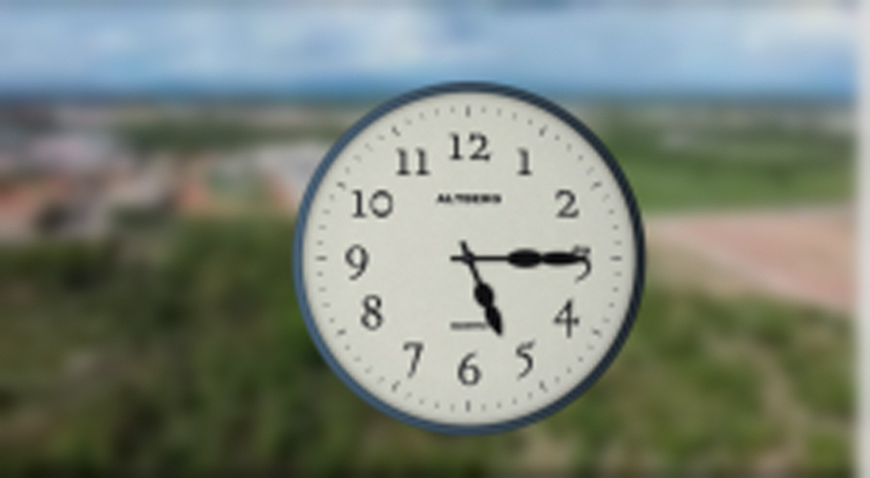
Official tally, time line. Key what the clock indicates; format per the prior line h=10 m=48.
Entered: h=5 m=15
